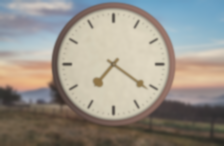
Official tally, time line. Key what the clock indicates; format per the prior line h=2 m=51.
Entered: h=7 m=21
